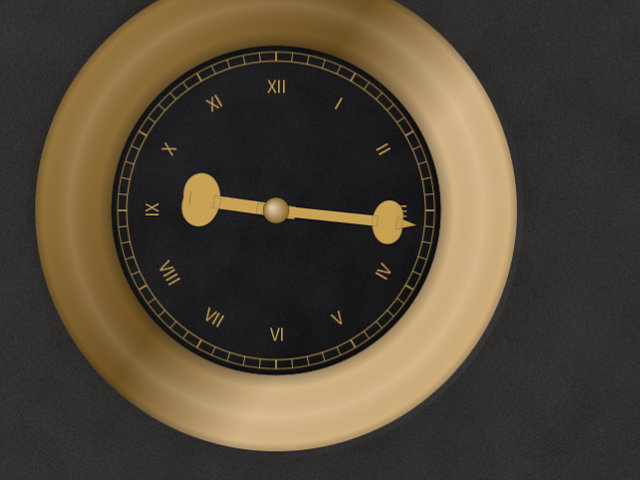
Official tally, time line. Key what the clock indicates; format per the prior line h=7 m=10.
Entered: h=9 m=16
